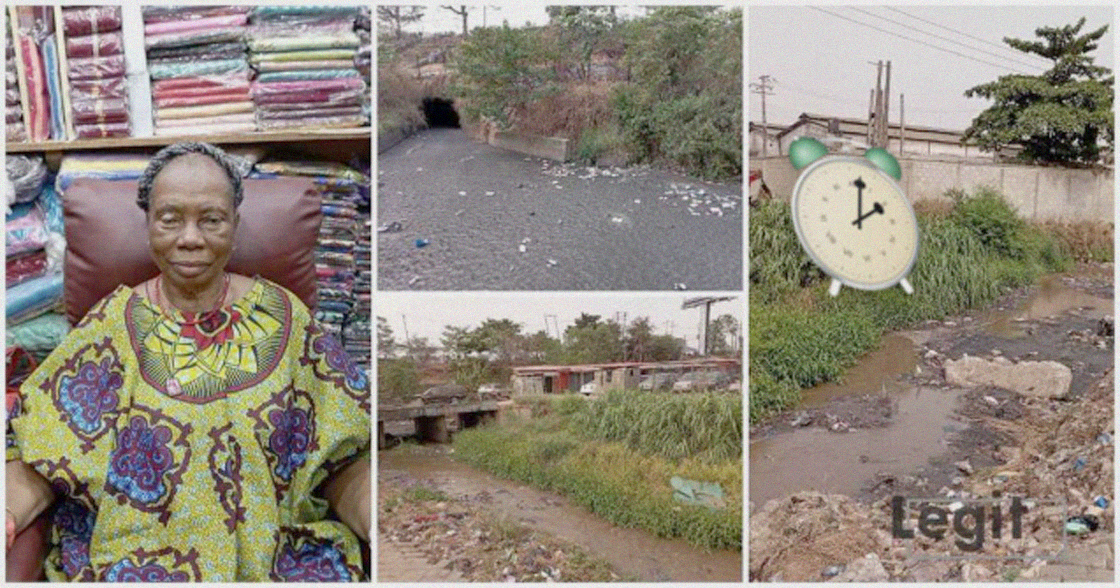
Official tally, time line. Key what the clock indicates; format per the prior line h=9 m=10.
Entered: h=2 m=2
